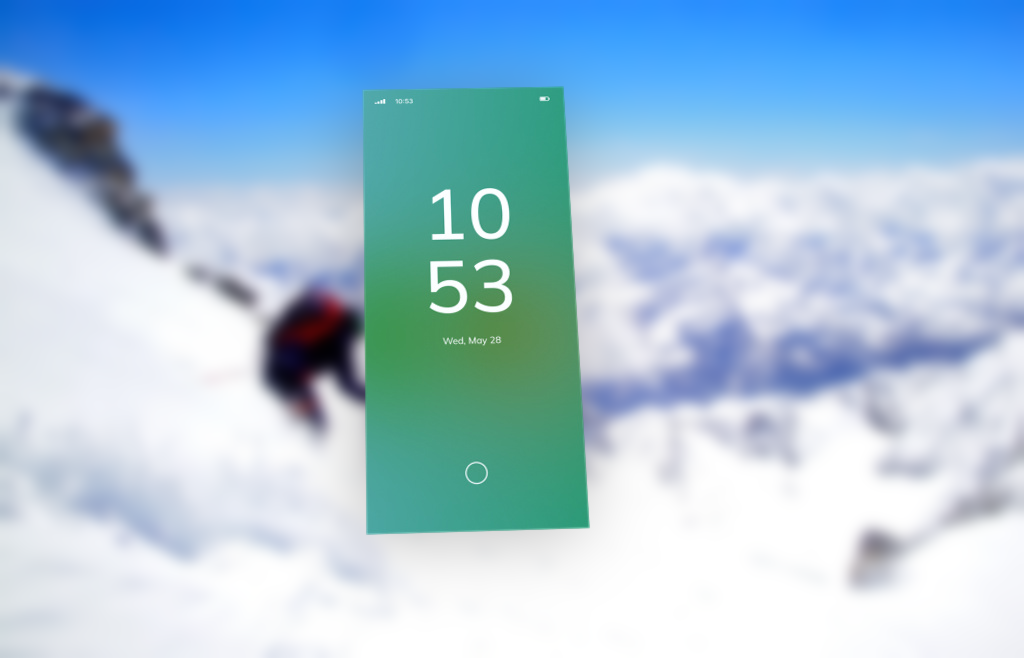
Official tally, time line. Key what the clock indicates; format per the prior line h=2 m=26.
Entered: h=10 m=53
